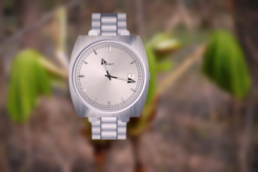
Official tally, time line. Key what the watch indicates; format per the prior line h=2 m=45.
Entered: h=11 m=17
